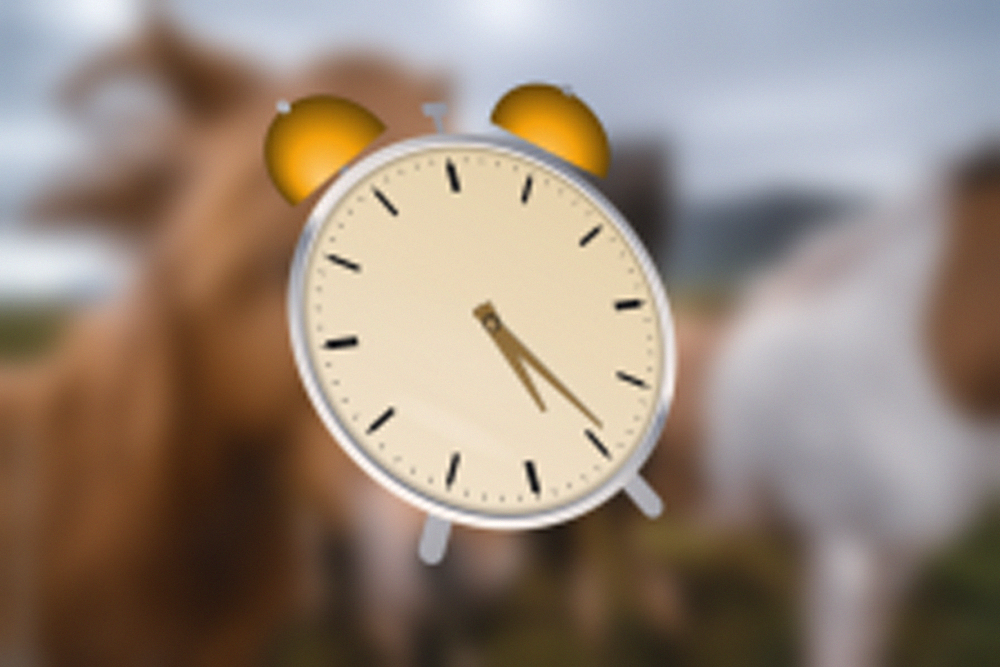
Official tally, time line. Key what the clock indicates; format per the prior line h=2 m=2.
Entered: h=5 m=24
